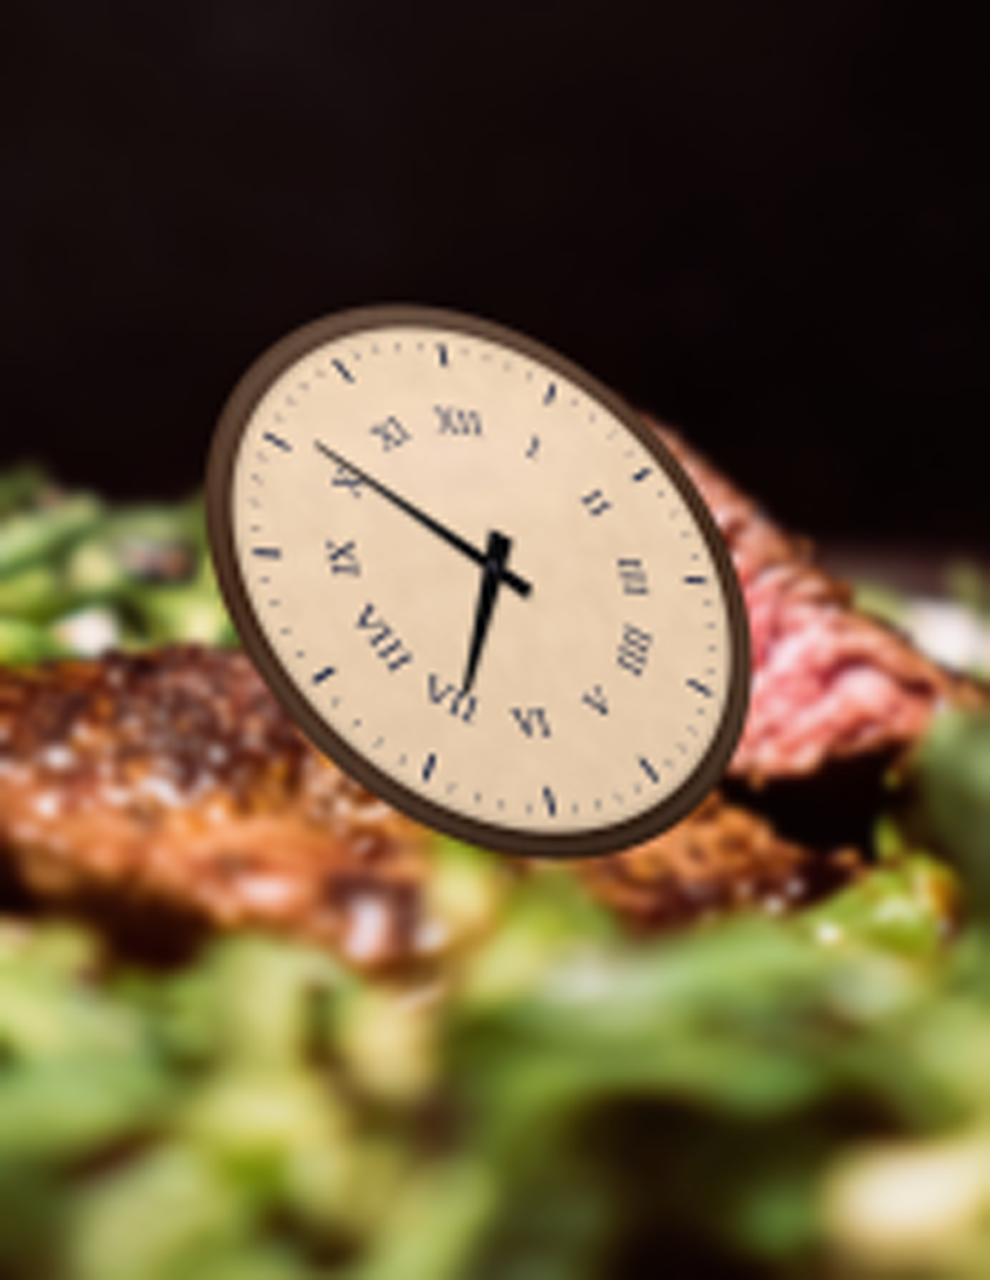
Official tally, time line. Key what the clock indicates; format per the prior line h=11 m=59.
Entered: h=6 m=51
